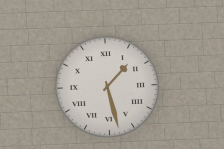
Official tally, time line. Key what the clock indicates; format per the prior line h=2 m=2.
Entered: h=1 m=28
